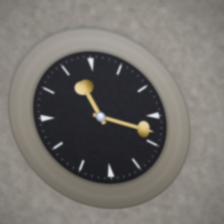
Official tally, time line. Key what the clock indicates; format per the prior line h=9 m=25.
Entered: h=11 m=18
